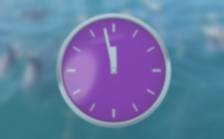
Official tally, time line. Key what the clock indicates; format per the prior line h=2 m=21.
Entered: h=11 m=58
